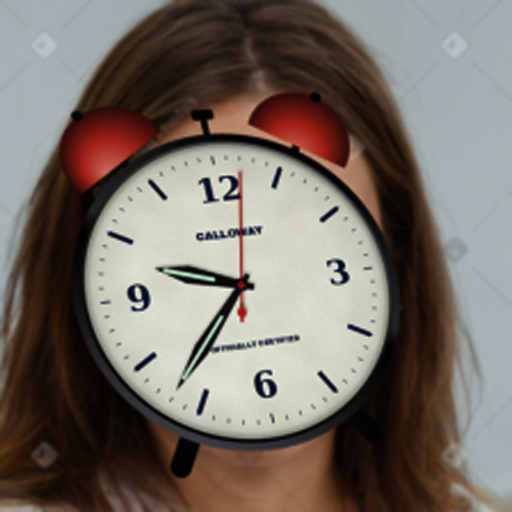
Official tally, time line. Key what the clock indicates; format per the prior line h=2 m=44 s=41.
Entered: h=9 m=37 s=2
